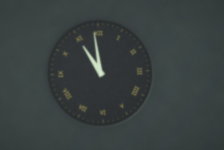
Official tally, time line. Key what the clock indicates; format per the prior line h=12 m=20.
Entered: h=10 m=59
